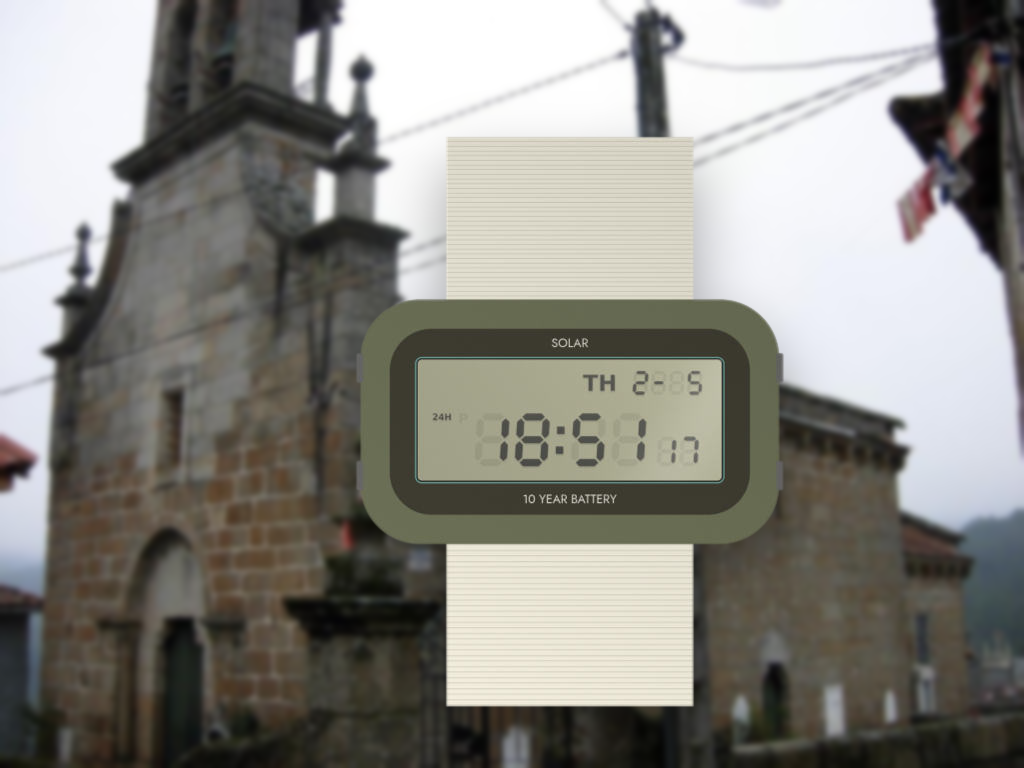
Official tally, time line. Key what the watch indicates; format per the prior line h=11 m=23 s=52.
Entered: h=18 m=51 s=17
